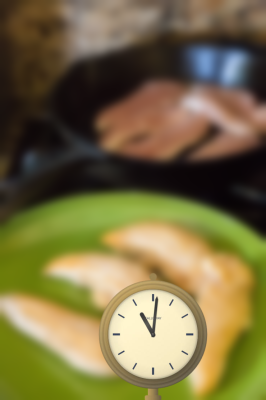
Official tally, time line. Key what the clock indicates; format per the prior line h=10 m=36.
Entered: h=11 m=1
